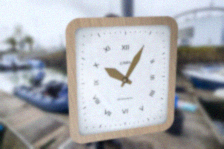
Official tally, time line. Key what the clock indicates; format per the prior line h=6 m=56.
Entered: h=10 m=5
